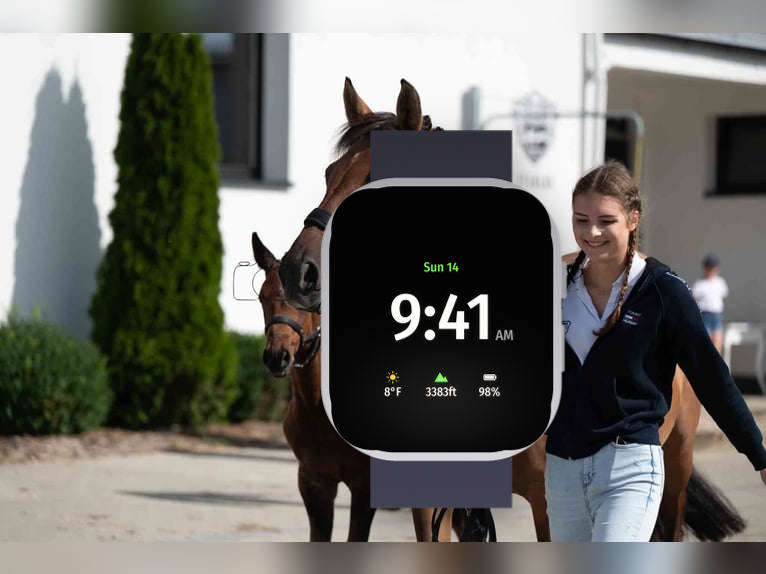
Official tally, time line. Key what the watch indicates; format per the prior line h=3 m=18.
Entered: h=9 m=41
